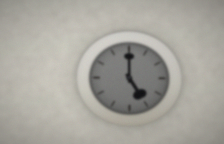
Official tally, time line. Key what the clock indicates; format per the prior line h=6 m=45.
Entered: h=5 m=0
